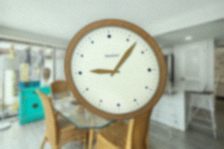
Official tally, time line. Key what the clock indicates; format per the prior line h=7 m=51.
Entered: h=9 m=7
